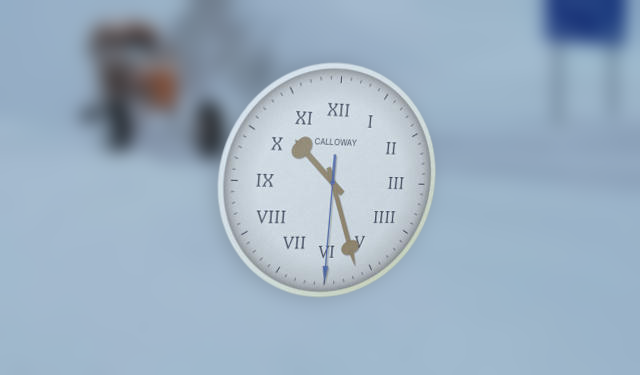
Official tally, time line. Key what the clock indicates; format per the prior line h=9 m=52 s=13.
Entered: h=10 m=26 s=30
